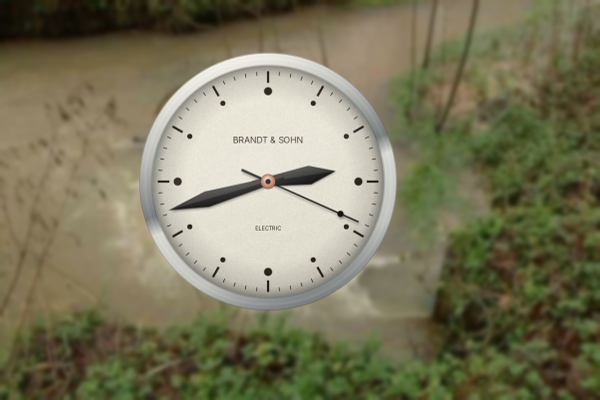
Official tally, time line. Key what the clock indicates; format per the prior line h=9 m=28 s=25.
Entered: h=2 m=42 s=19
